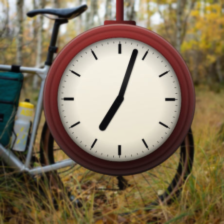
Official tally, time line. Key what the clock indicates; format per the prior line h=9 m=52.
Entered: h=7 m=3
